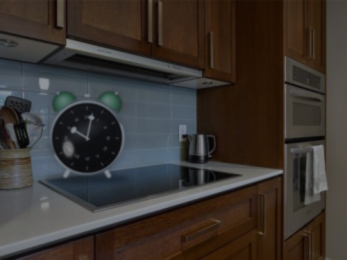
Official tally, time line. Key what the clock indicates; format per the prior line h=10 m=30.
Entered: h=10 m=2
